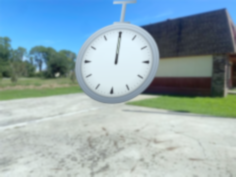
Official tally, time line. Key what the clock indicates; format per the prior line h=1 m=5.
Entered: h=12 m=0
